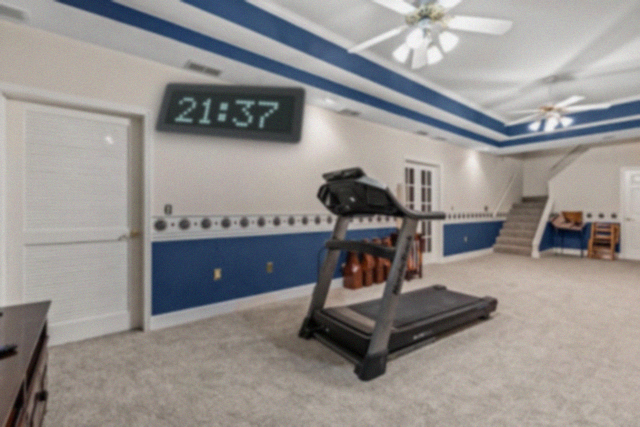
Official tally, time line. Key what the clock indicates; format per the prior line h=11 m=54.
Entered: h=21 m=37
